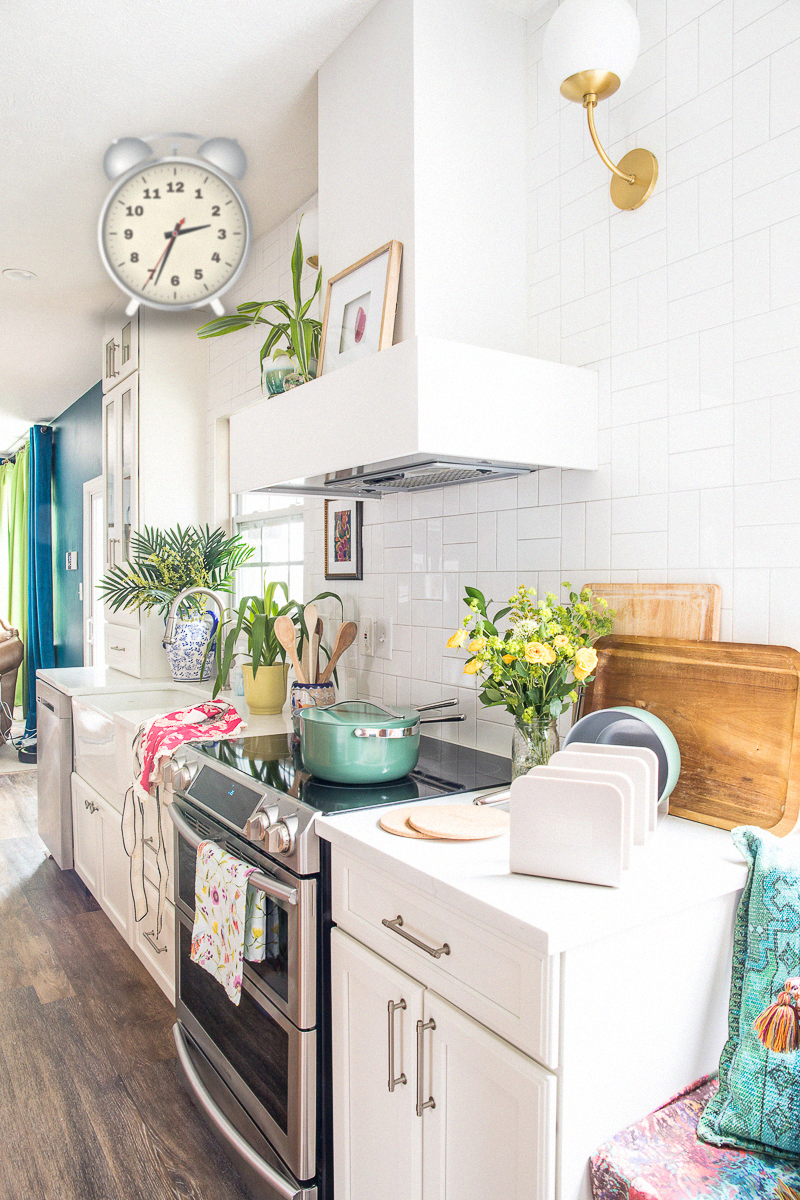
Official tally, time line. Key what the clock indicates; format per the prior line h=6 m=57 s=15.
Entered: h=2 m=33 s=35
